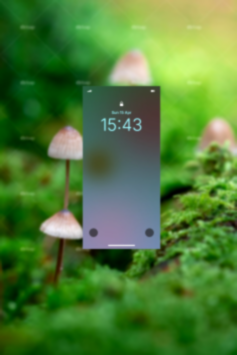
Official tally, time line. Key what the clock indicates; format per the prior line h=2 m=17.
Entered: h=15 m=43
